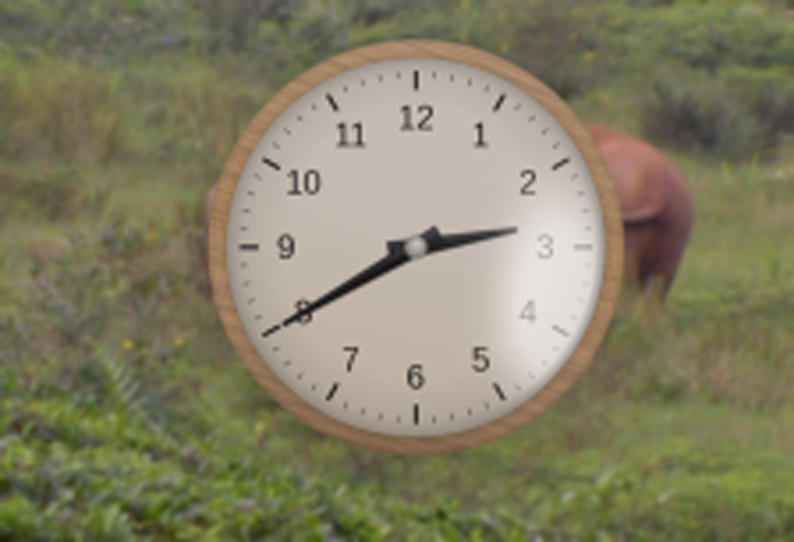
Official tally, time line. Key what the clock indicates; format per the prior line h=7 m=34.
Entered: h=2 m=40
